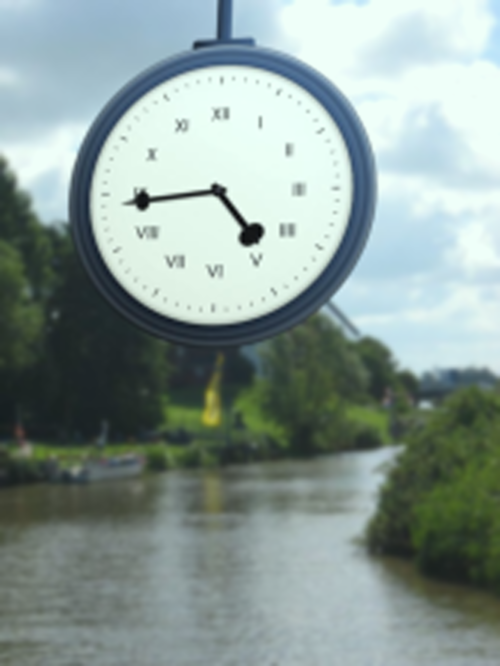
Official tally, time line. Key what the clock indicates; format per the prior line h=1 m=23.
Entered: h=4 m=44
